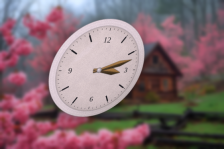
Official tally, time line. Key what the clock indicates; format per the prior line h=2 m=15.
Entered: h=3 m=12
